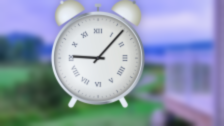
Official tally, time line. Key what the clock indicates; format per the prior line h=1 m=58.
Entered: h=9 m=7
